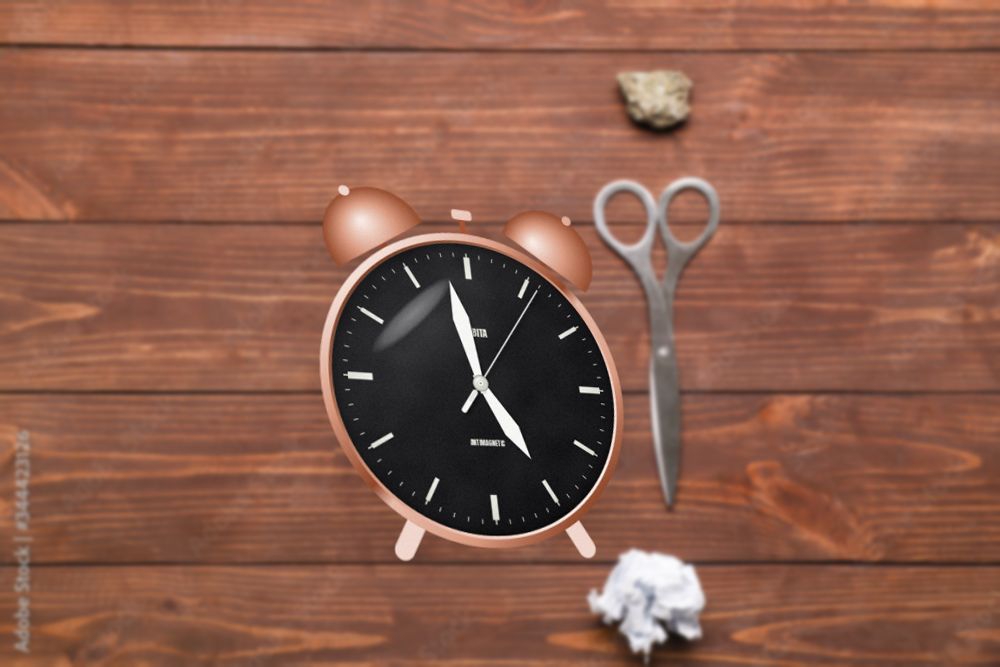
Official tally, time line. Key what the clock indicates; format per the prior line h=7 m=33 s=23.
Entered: h=4 m=58 s=6
